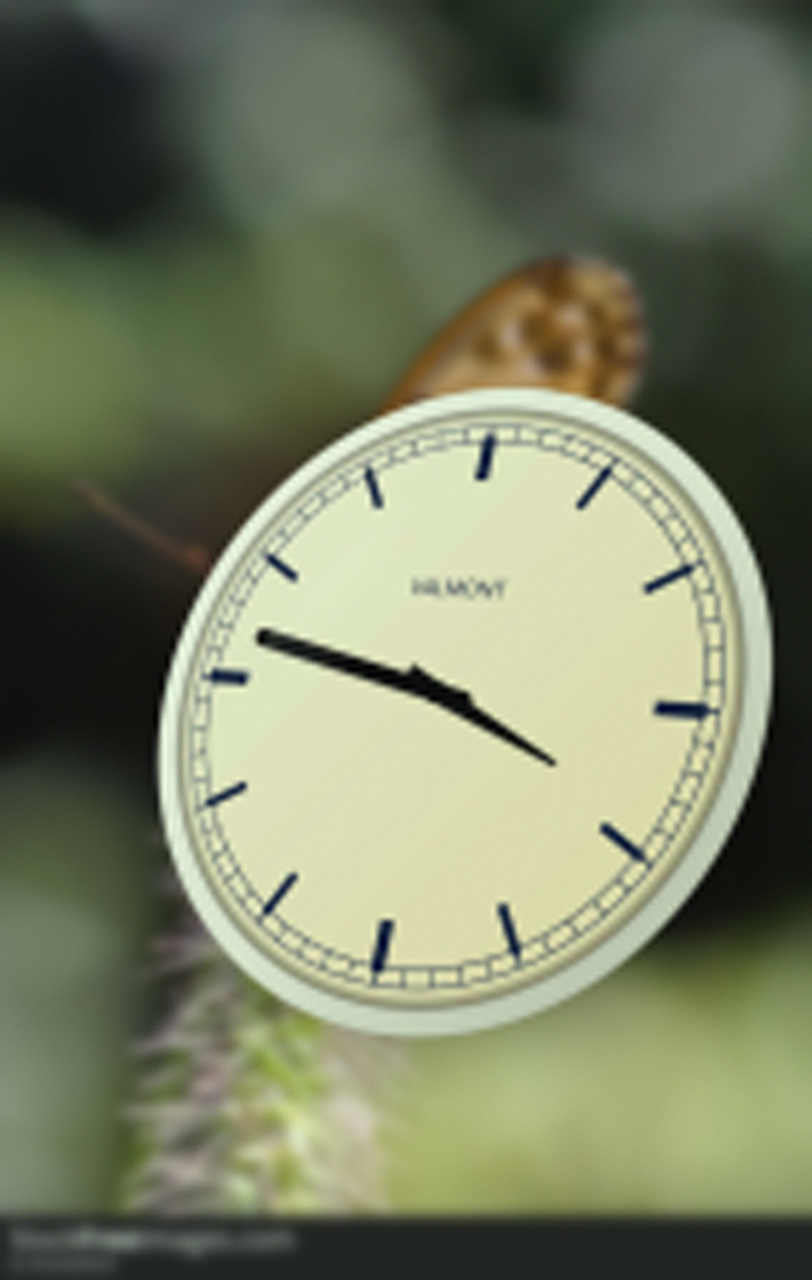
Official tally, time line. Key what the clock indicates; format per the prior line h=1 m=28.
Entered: h=3 m=47
